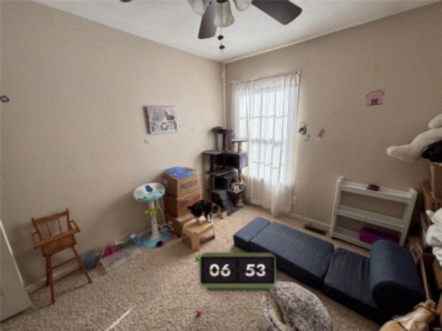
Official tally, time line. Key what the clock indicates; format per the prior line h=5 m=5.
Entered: h=6 m=53
